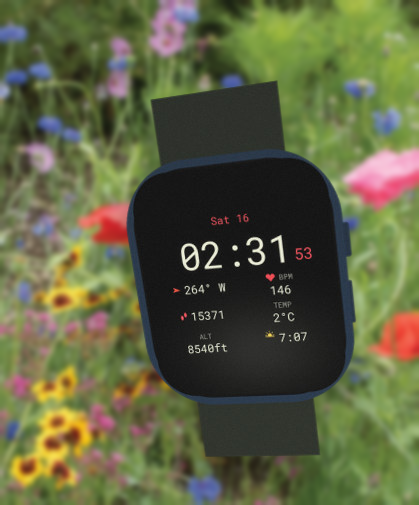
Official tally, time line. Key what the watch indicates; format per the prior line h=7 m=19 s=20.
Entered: h=2 m=31 s=53
